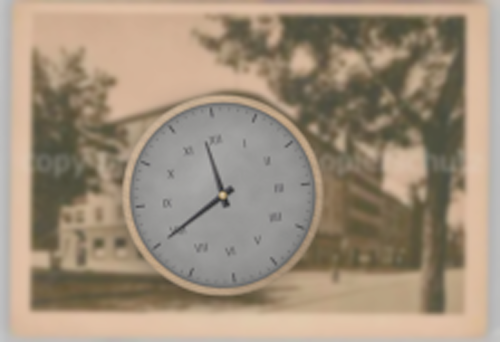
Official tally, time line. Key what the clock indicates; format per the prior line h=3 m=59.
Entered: h=11 m=40
